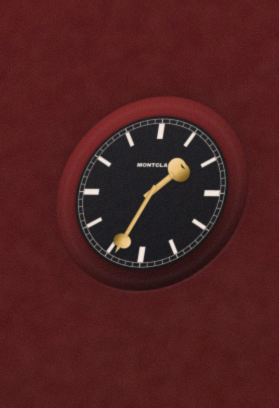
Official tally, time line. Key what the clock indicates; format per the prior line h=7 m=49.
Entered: h=1 m=34
